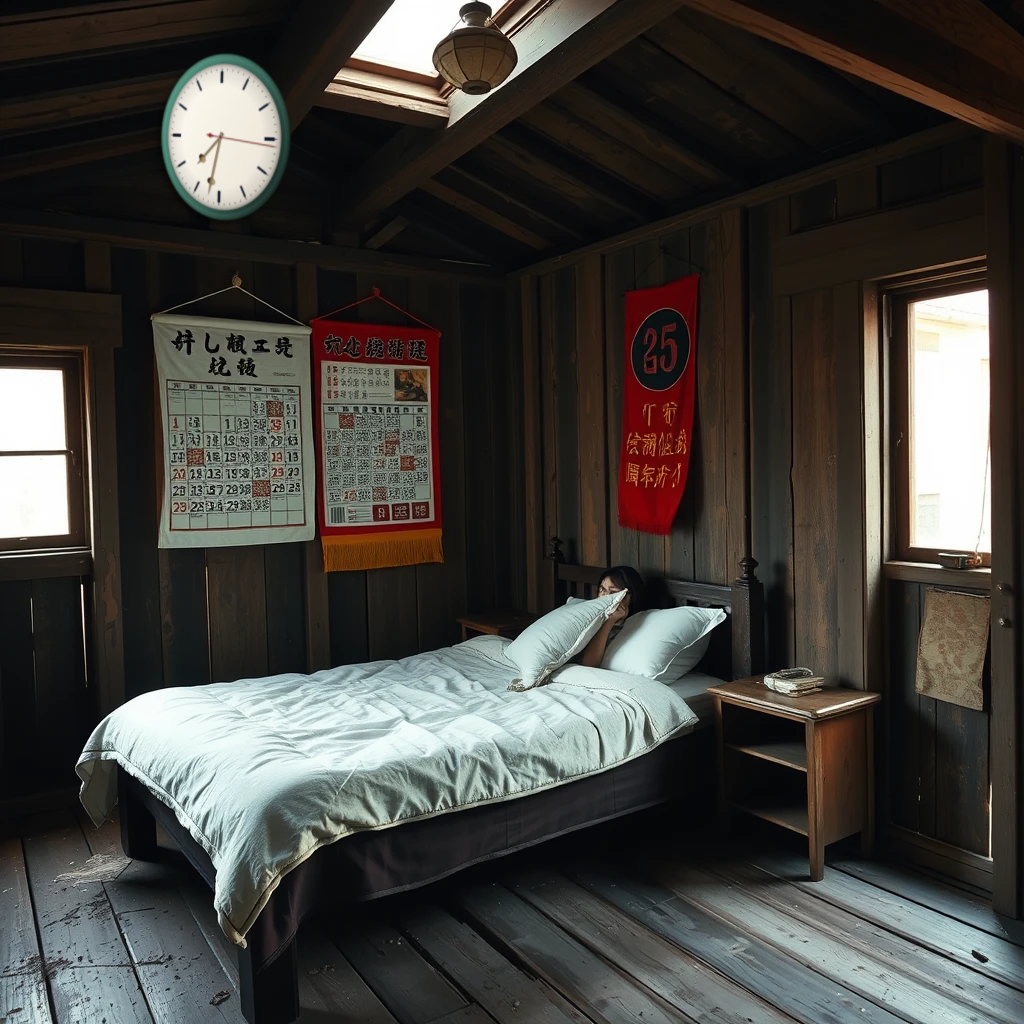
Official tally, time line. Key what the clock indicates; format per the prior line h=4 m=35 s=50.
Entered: h=7 m=32 s=16
